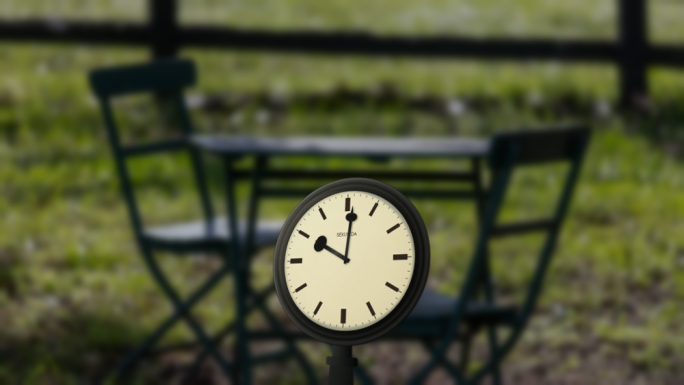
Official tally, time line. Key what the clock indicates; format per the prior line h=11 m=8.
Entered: h=10 m=1
